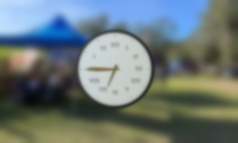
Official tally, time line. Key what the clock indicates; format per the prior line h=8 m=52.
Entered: h=6 m=45
